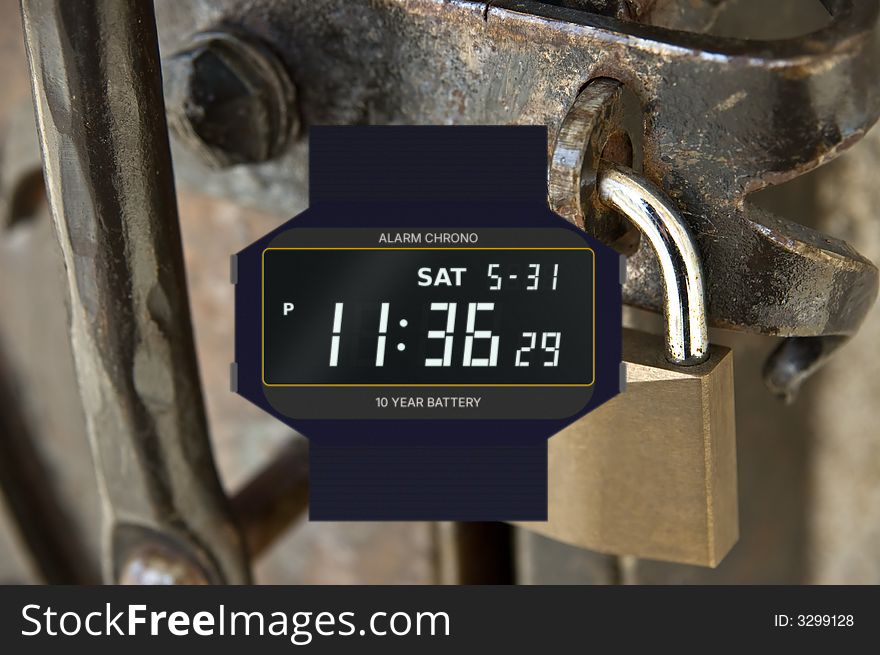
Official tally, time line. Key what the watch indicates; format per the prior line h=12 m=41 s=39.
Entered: h=11 m=36 s=29
